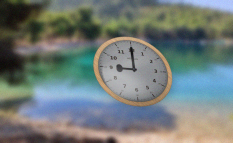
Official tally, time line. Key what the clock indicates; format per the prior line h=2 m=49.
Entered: h=9 m=0
